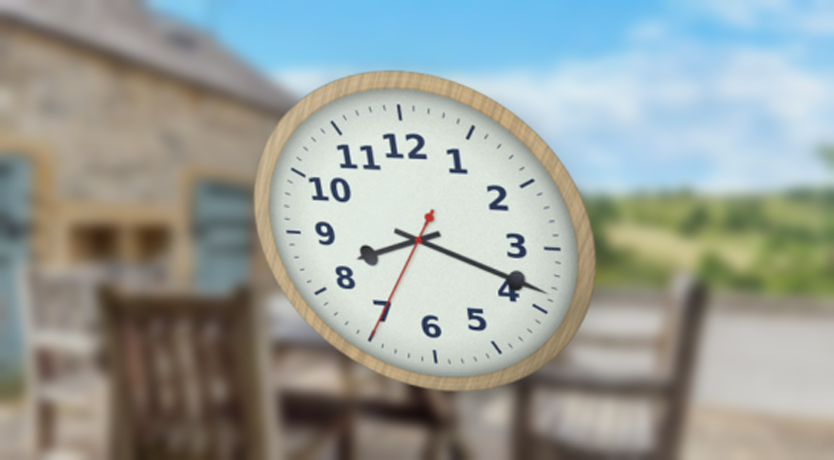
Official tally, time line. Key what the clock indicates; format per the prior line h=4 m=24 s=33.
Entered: h=8 m=18 s=35
